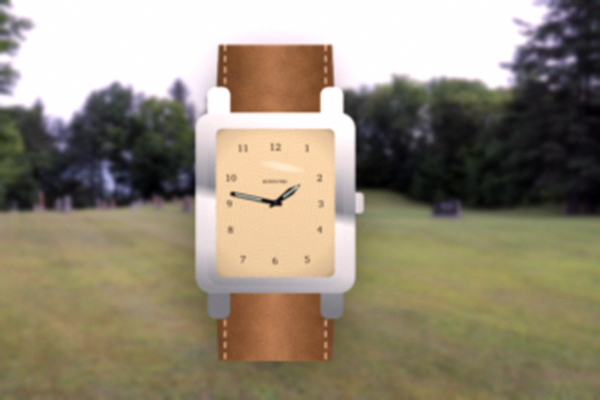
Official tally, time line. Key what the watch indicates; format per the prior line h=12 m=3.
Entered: h=1 m=47
